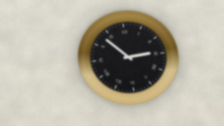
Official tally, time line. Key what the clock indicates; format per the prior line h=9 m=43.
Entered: h=2 m=53
